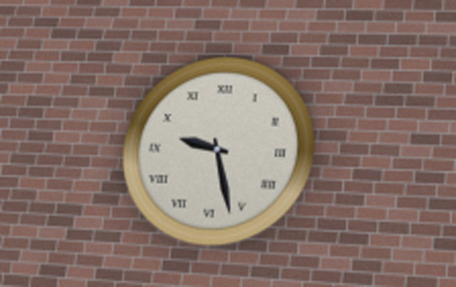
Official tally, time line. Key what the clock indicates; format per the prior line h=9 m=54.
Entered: h=9 m=27
